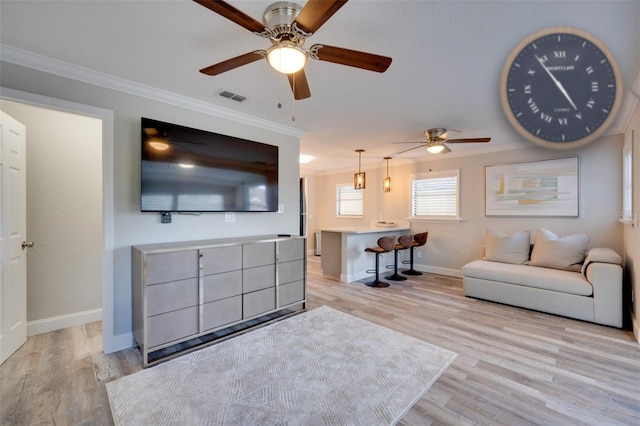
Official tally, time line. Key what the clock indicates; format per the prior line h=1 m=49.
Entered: h=4 m=54
